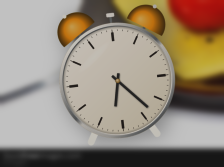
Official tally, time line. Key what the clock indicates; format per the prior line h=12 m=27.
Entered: h=6 m=23
